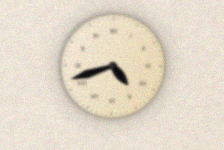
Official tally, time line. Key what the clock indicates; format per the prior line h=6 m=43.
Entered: h=4 m=42
